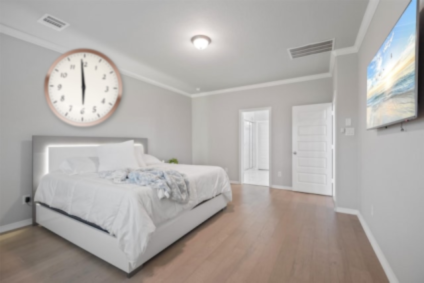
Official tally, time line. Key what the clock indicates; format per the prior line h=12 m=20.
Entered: h=5 m=59
